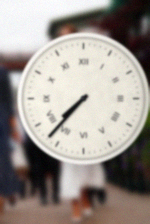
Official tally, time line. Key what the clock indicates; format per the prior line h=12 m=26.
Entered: h=7 m=37
